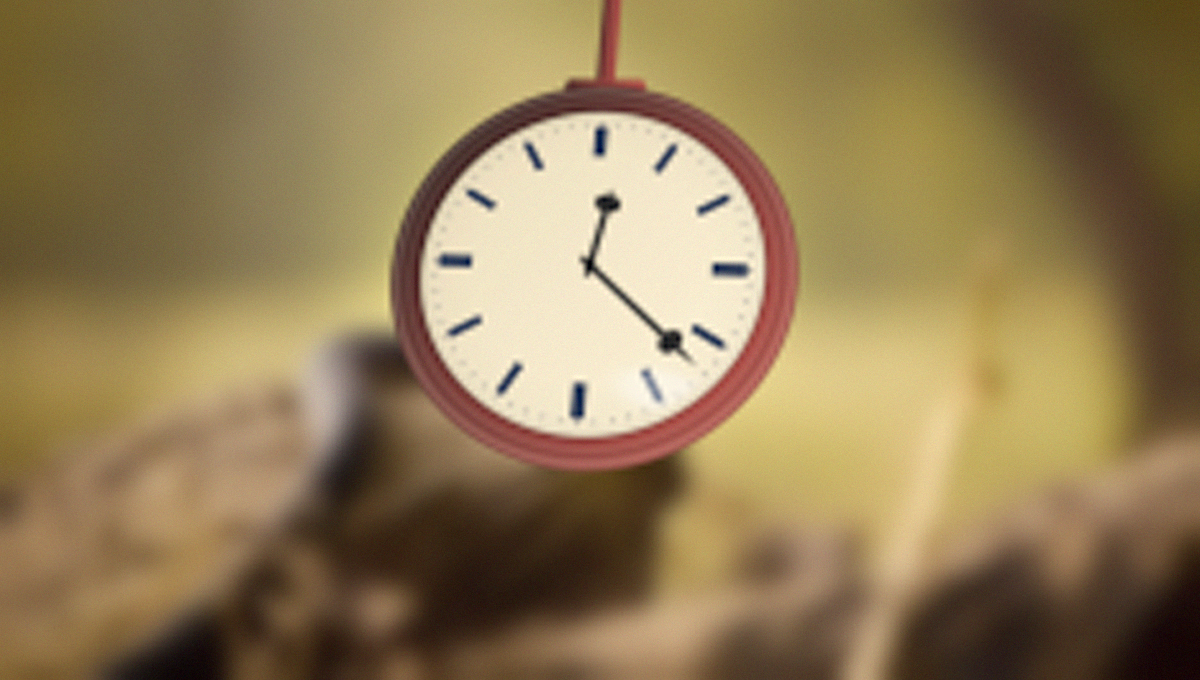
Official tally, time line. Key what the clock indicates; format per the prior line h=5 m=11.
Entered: h=12 m=22
